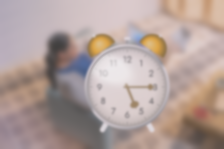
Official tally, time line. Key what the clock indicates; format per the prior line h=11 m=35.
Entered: h=5 m=15
